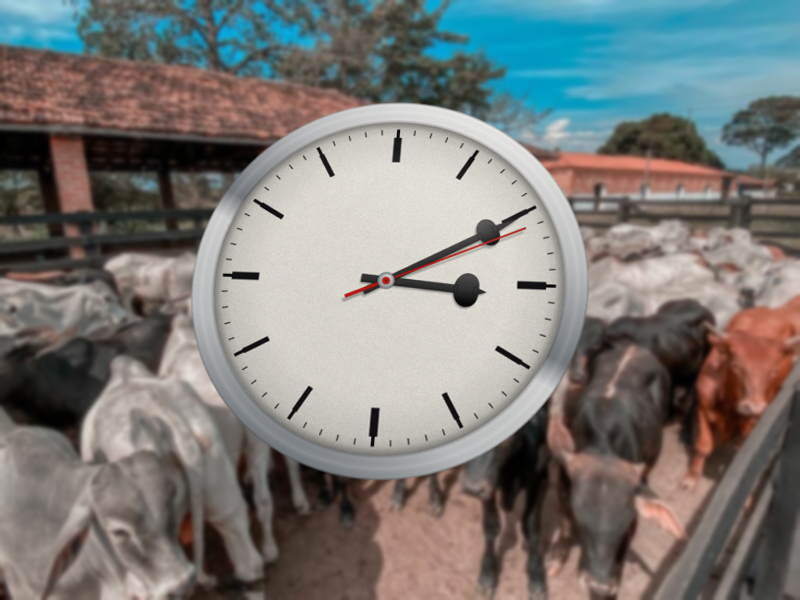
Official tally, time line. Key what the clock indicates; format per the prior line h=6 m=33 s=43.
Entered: h=3 m=10 s=11
